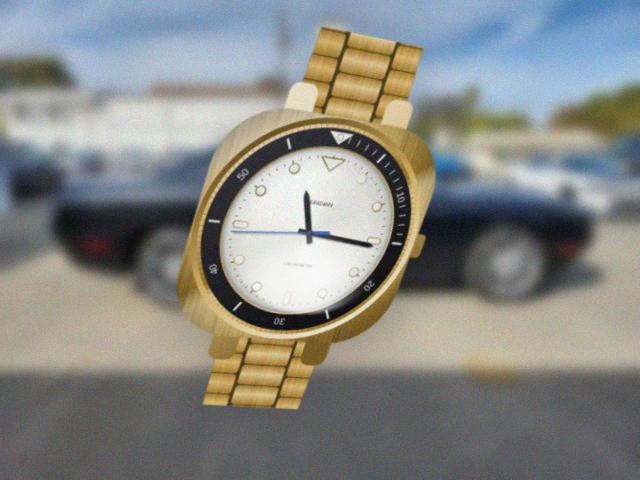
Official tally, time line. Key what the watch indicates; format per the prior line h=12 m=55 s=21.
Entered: h=11 m=15 s=44
